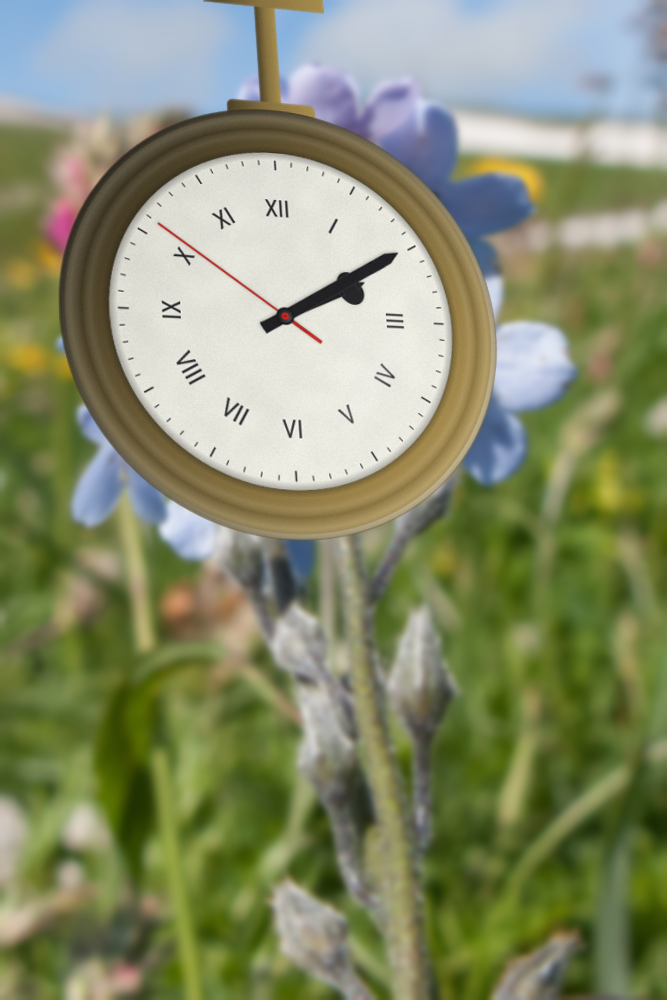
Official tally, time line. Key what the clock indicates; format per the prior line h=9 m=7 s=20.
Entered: h=2 m=9 s=51
